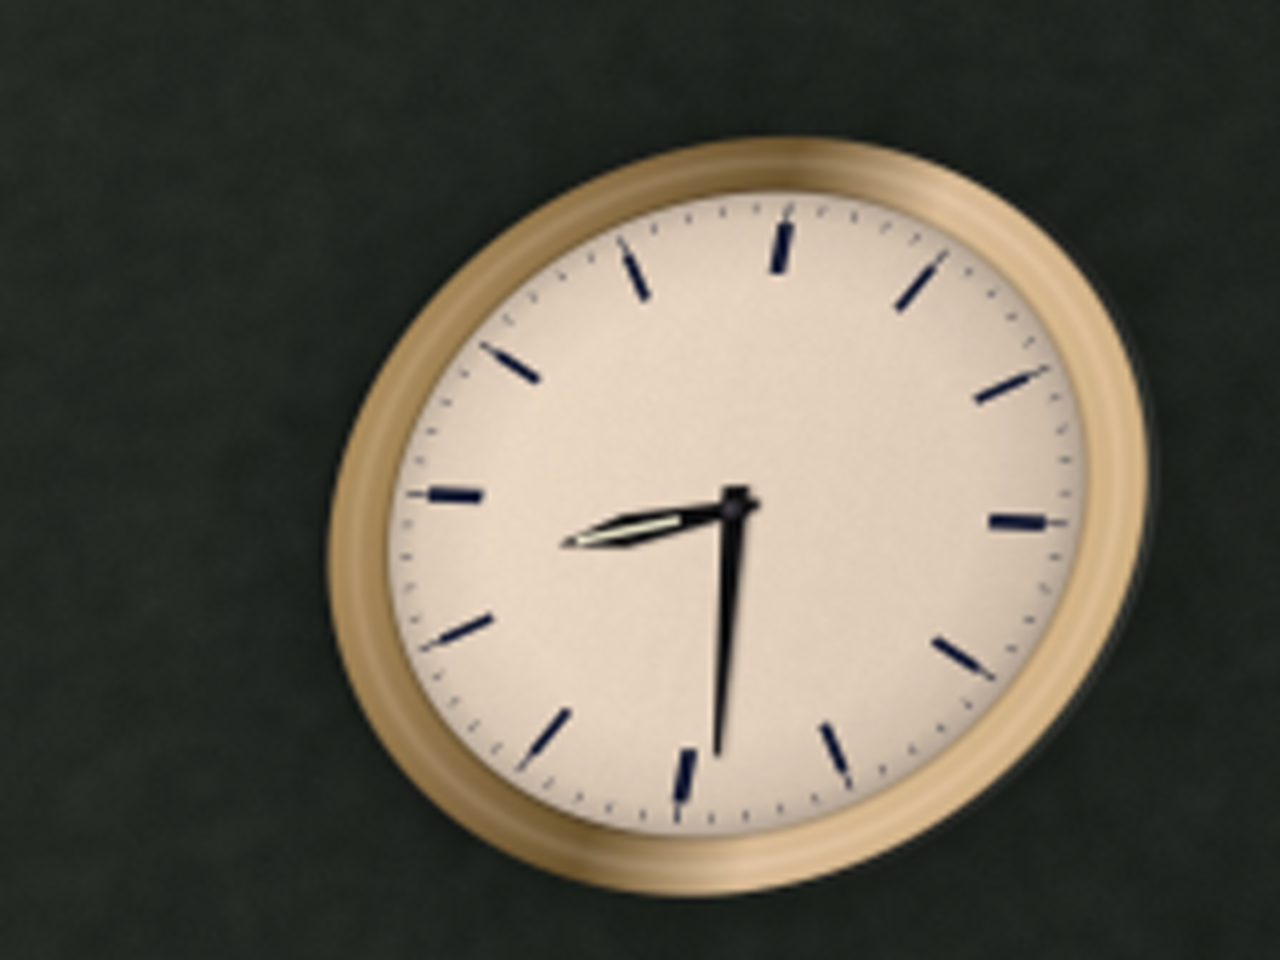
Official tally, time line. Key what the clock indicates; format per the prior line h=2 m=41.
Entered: h=8 m=29
